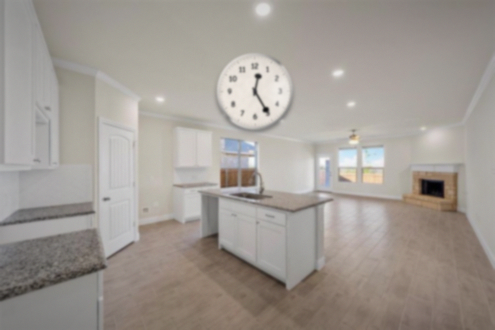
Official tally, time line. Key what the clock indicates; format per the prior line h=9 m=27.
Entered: h=12 m=25
